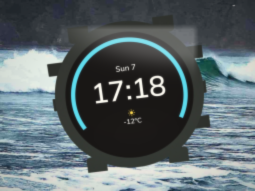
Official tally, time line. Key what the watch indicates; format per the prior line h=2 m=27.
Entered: h=17 m=18
